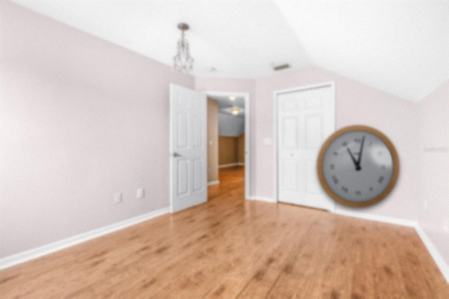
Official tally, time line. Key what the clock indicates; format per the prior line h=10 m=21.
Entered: h=11 m=2
